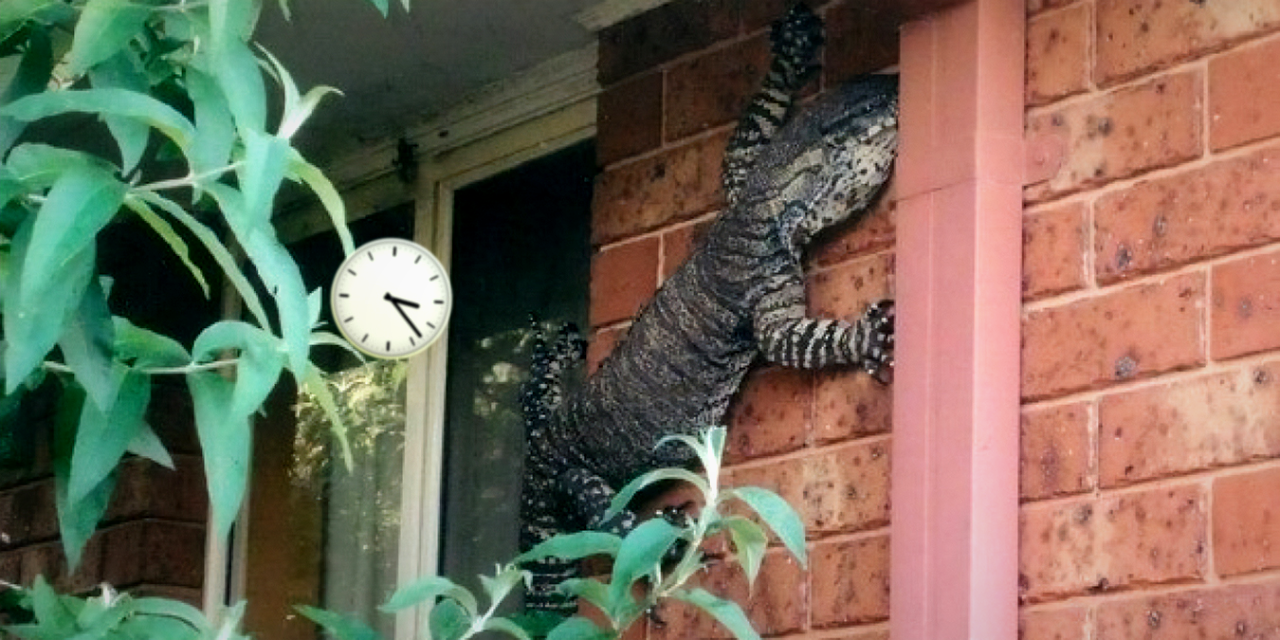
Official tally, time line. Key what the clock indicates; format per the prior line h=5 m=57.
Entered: h=3 m=23
